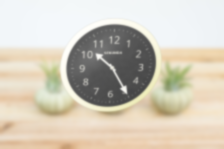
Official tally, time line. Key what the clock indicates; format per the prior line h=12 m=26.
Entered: h=10 m=25
